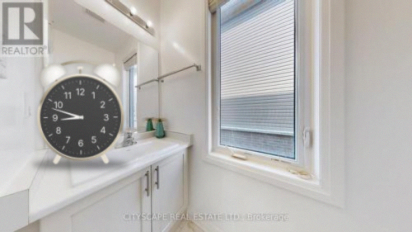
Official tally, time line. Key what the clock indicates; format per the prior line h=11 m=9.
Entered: h=8 m=48
